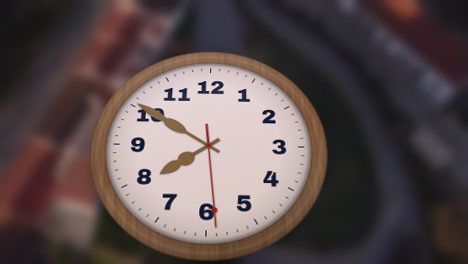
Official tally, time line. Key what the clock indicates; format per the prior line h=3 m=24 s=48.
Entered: h=7 m=50 s=29
